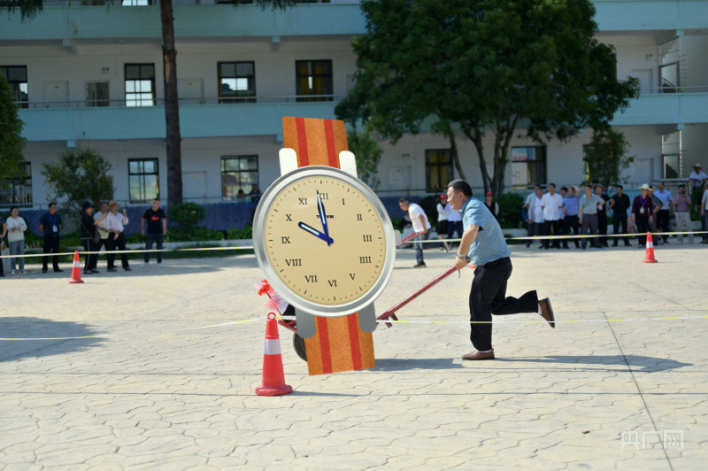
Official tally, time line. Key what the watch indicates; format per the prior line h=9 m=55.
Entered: h=9 m=59
